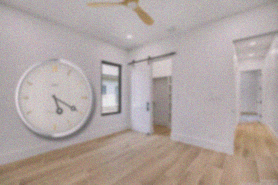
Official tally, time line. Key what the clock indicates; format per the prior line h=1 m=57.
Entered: h=5 m=20
